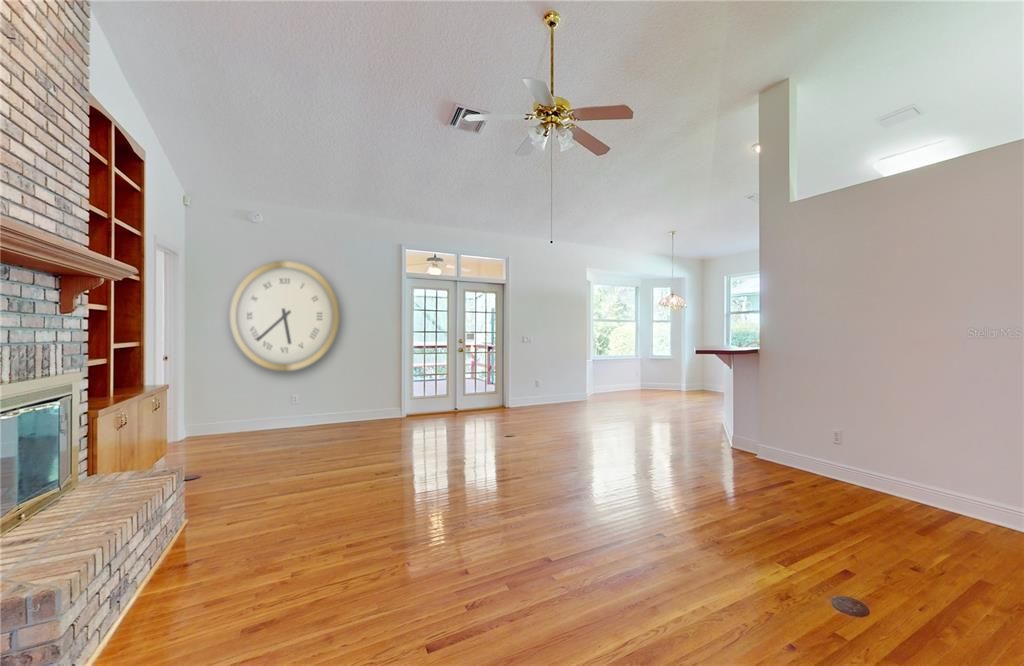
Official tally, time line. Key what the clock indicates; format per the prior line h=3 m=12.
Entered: h=5 m=38
